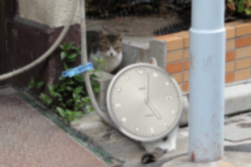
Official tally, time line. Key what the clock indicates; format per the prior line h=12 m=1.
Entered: h=5 m=2
